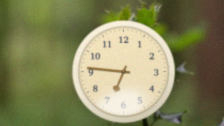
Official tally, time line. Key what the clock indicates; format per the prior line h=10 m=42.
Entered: h=6 m=46
